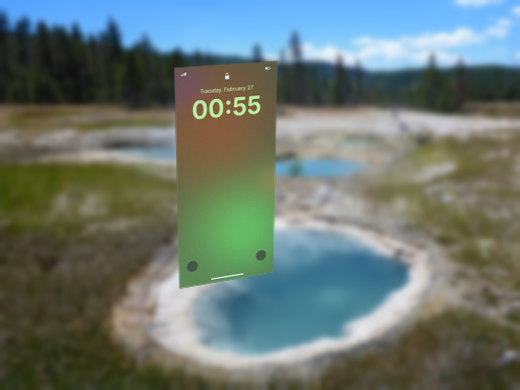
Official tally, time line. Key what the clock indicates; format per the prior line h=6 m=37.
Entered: h=0 m=55
